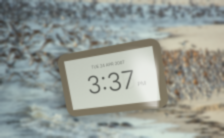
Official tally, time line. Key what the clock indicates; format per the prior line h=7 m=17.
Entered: h=3 m=37
